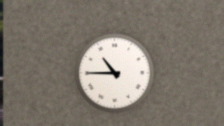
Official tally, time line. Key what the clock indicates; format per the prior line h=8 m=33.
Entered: h=10 m=45
